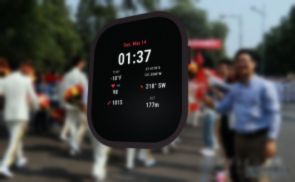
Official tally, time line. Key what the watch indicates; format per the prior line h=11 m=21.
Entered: h=1 m=37
